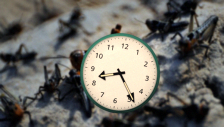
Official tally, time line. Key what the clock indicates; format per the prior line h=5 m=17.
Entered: h=8 m=24
